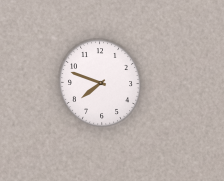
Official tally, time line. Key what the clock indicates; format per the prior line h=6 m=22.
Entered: h=7 m=48
